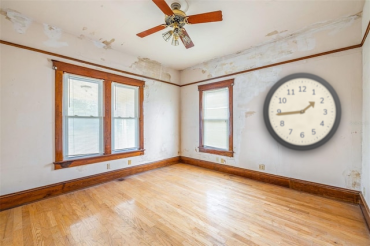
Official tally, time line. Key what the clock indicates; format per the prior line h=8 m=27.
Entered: h=1 m=44
